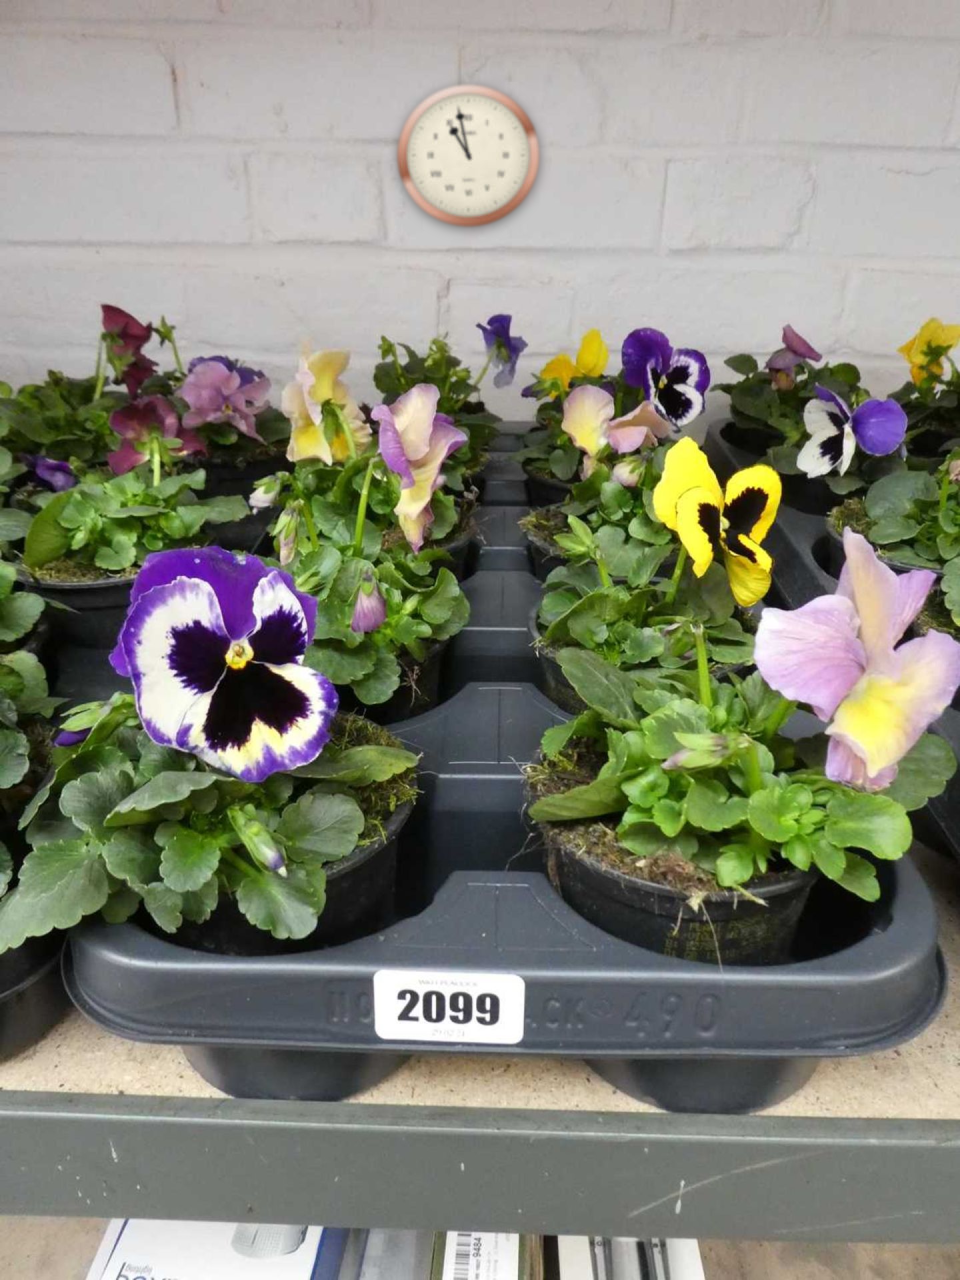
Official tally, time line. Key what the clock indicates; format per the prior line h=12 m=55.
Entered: h=10 m=58
